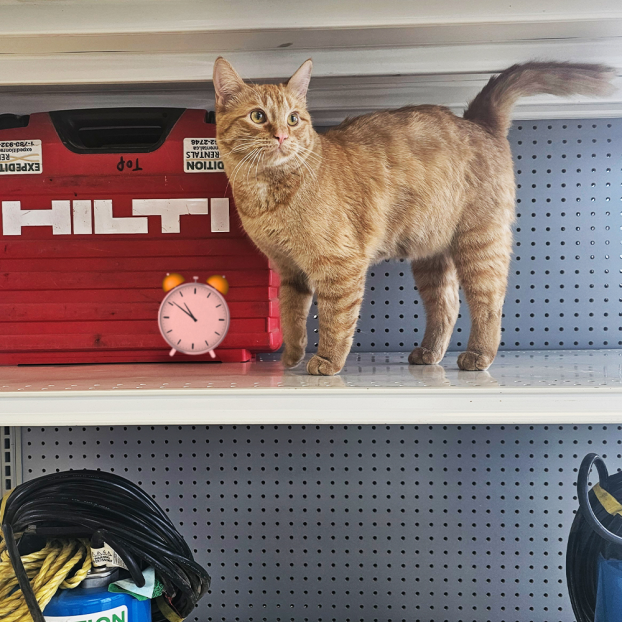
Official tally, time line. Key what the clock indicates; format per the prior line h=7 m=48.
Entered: h=10 m=51
